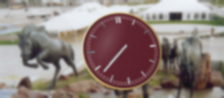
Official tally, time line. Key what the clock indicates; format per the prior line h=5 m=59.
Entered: h=7 m=38
